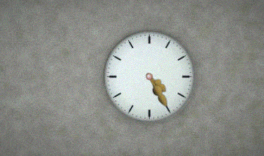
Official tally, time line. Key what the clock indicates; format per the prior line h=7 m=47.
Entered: h=4 m=25
